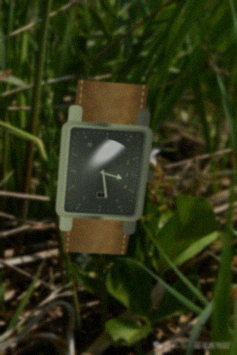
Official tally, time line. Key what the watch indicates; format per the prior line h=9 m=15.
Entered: h=3 m=28
